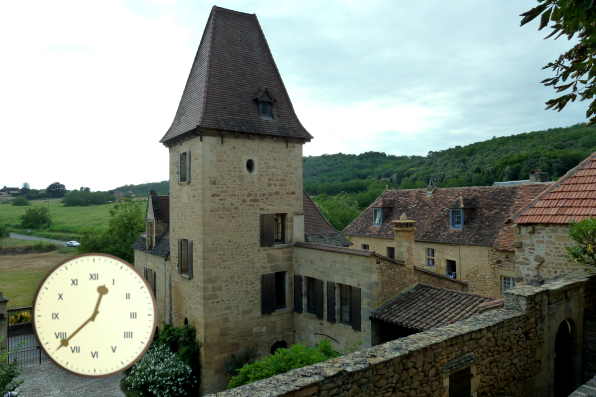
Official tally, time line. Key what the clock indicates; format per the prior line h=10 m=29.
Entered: h=12 m=38
